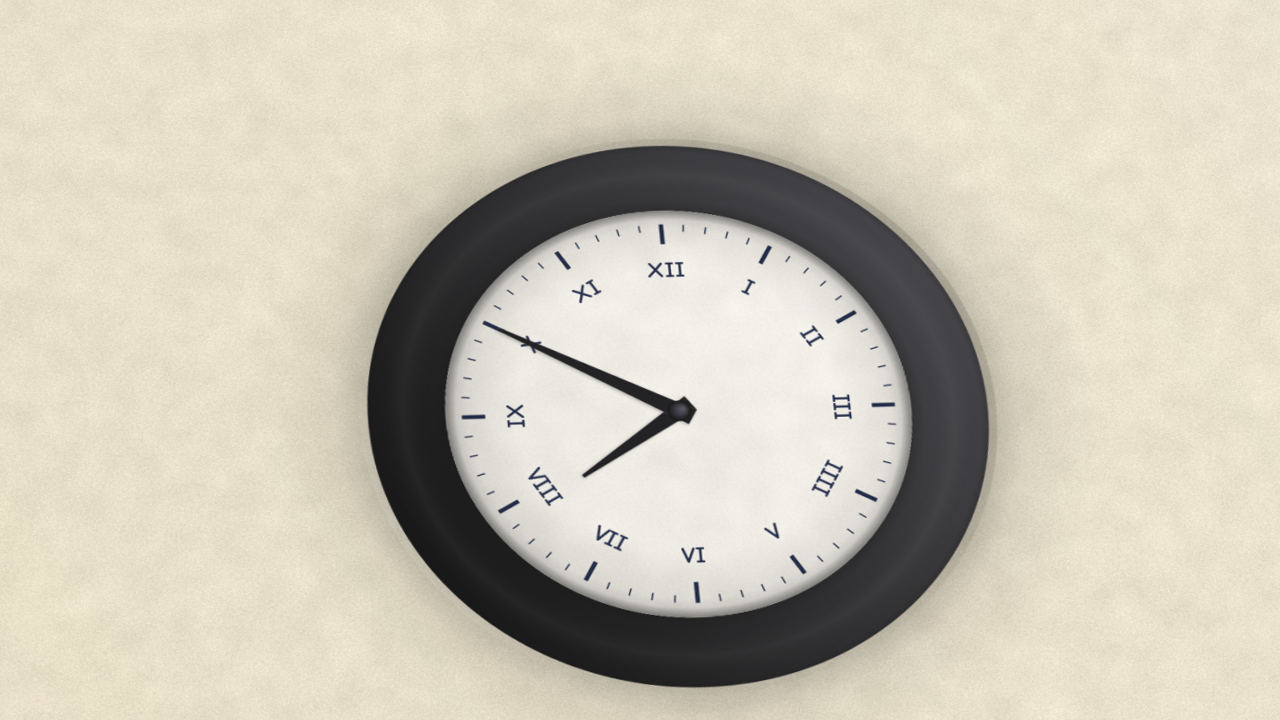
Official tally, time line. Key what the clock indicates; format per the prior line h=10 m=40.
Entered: h=7 m=50
